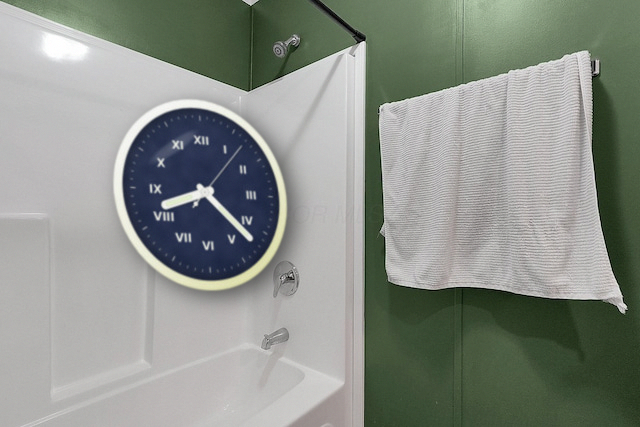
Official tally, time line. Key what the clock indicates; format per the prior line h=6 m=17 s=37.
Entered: h=8 m=22 s=7
